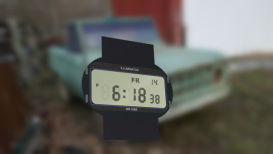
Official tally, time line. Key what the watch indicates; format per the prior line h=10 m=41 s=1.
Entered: h=6 m=18 s=38
